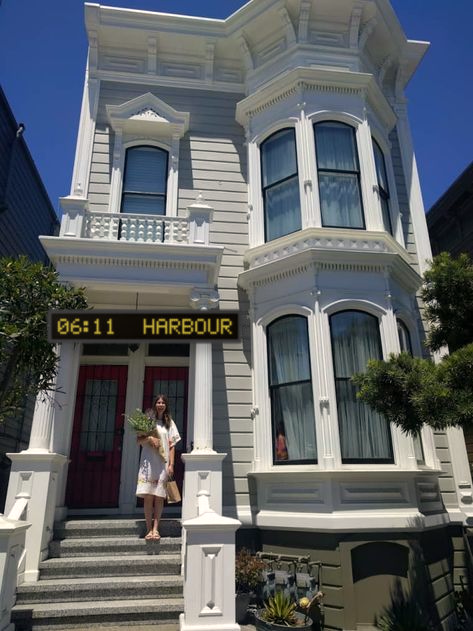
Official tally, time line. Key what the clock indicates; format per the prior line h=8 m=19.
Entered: h=6 m=11
